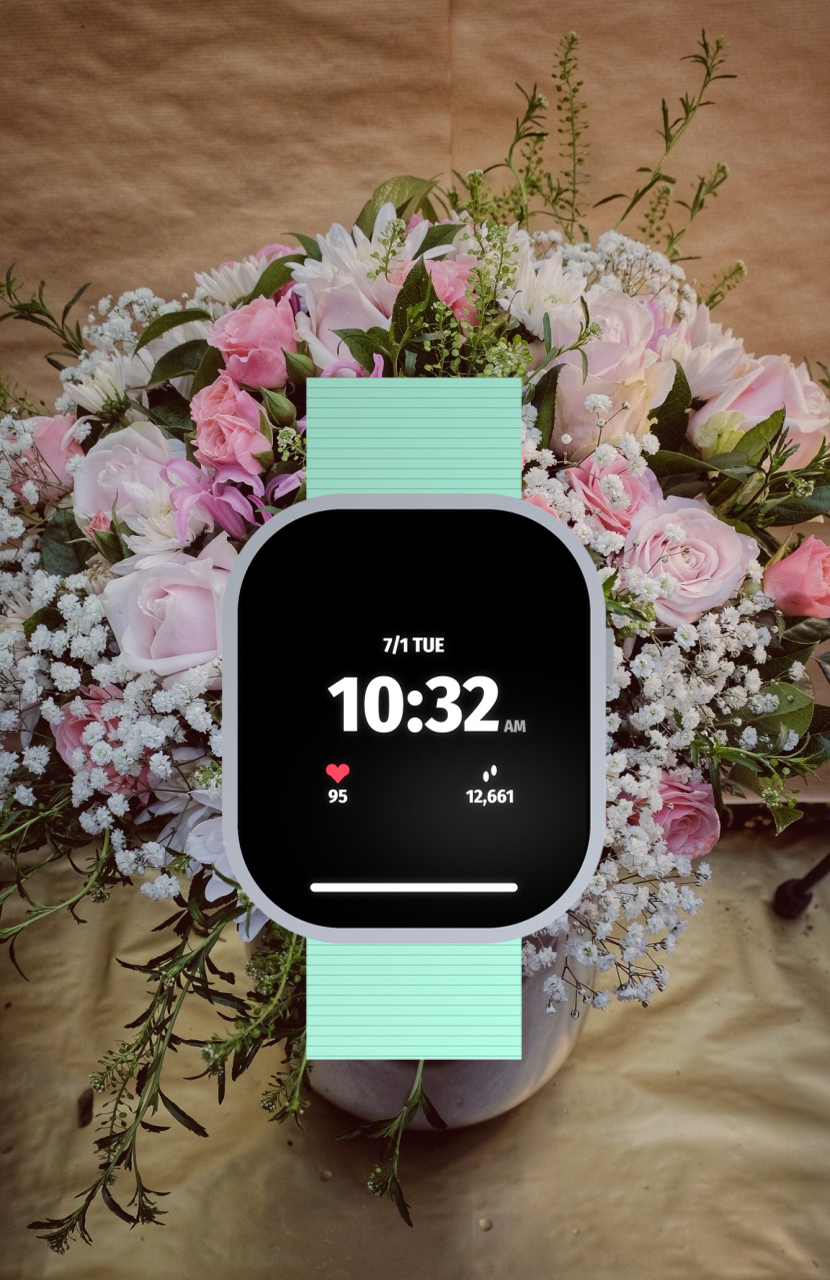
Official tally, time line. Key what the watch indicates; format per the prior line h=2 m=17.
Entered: h=10 m=32
